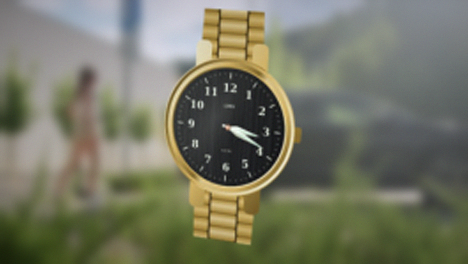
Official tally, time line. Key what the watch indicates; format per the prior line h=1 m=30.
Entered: h=3 m=19
